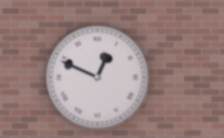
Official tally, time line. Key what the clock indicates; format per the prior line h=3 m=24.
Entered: h=12 m=49
